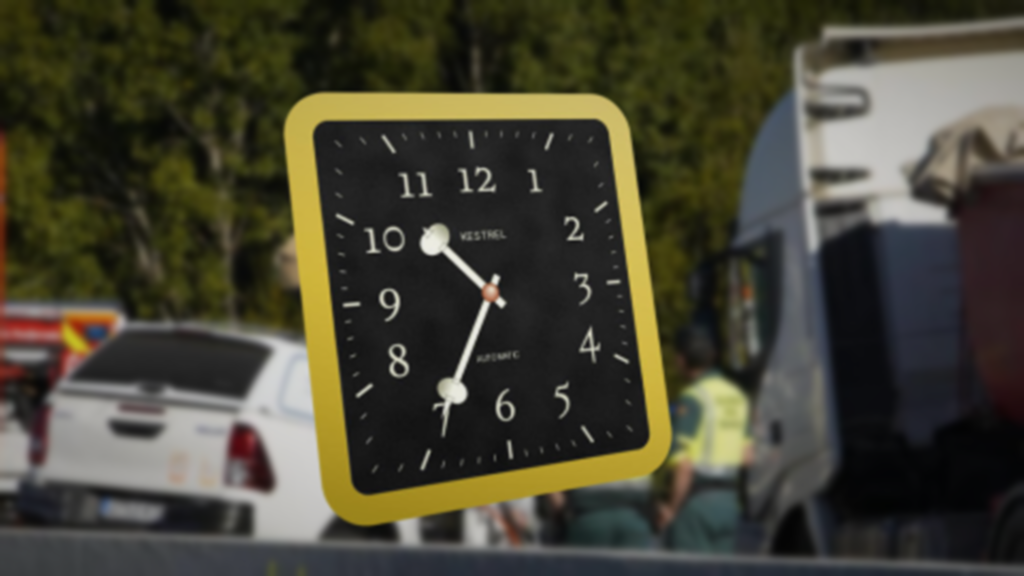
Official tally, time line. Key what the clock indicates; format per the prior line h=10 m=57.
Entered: h=10 m=35
